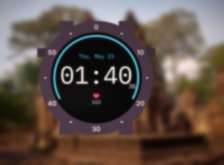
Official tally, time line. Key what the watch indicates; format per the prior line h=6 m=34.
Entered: h=1 m=40
